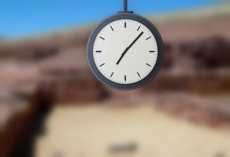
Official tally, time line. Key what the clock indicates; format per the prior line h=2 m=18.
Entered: h=7 m=7
